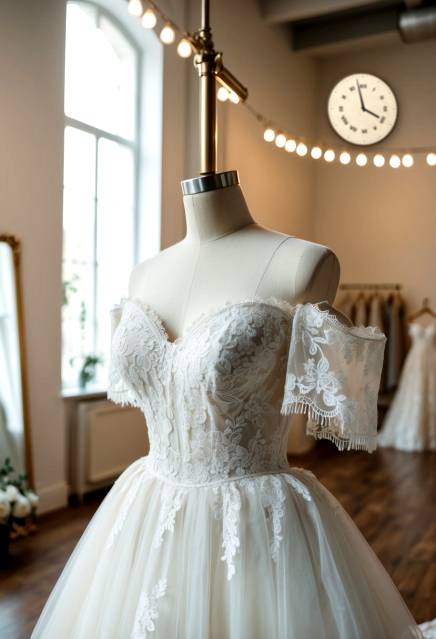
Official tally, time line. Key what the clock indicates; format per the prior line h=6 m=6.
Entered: h=3 m=58
